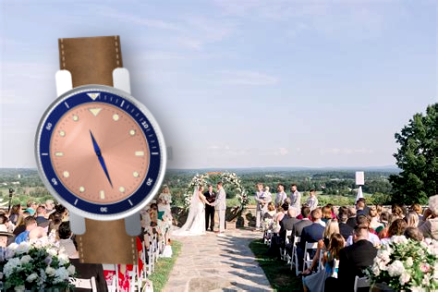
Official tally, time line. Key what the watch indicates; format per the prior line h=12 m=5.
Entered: h=11 m=27
